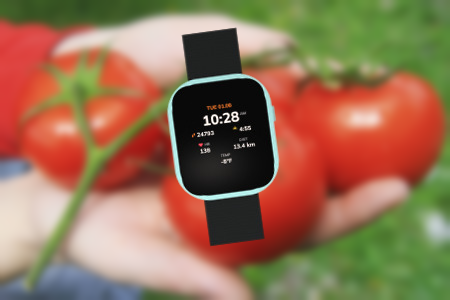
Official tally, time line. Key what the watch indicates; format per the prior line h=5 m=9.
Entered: h=10 m=28
